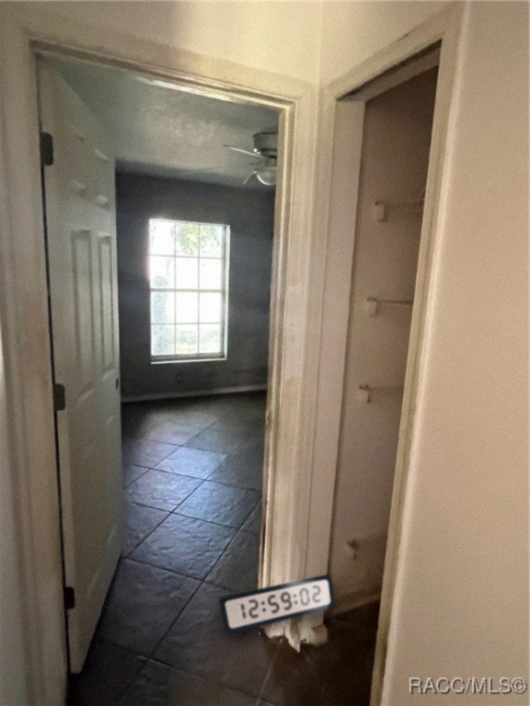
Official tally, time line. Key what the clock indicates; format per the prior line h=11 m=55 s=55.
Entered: h=12 m=59 s=2
